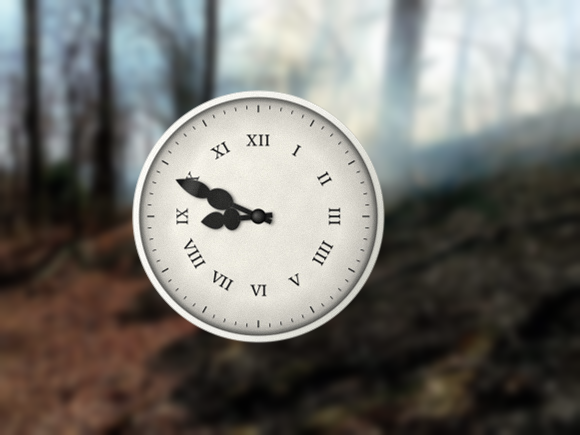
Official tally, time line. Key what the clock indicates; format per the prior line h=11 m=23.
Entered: h=8 m=49
